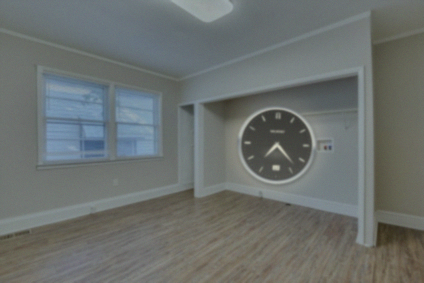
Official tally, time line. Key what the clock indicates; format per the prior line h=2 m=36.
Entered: h=7 m=23
